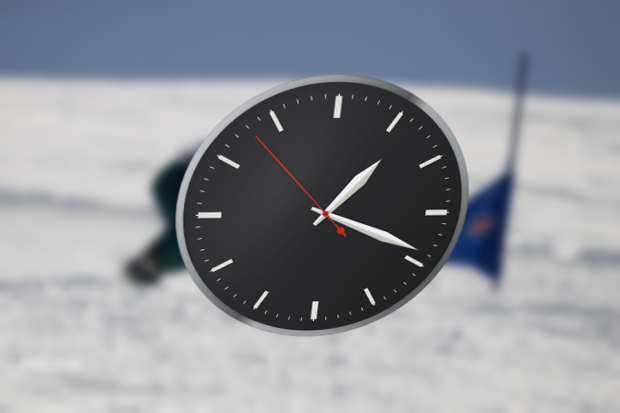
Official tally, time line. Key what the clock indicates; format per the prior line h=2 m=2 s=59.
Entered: h=1 m=18 s=53
